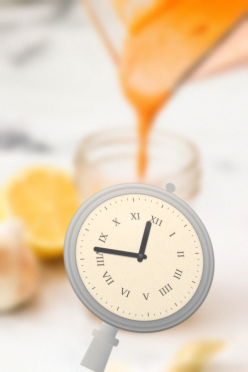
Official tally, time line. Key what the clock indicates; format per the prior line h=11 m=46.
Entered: h=11 m=42
